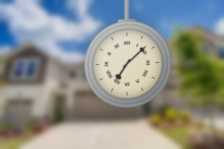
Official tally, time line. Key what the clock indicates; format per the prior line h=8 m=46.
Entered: h=7 m=8
